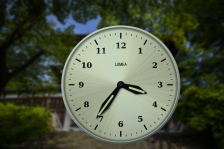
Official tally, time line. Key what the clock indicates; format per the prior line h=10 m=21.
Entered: h=3 m=36
